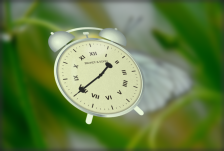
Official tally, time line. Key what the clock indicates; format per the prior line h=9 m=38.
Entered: h=1 m=40
